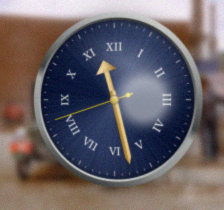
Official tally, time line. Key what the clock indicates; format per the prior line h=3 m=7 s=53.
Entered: h=11 m=27 s=42
